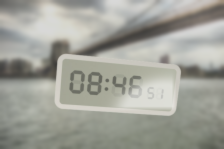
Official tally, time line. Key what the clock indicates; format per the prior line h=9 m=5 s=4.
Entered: h=8 m=46 s=51
